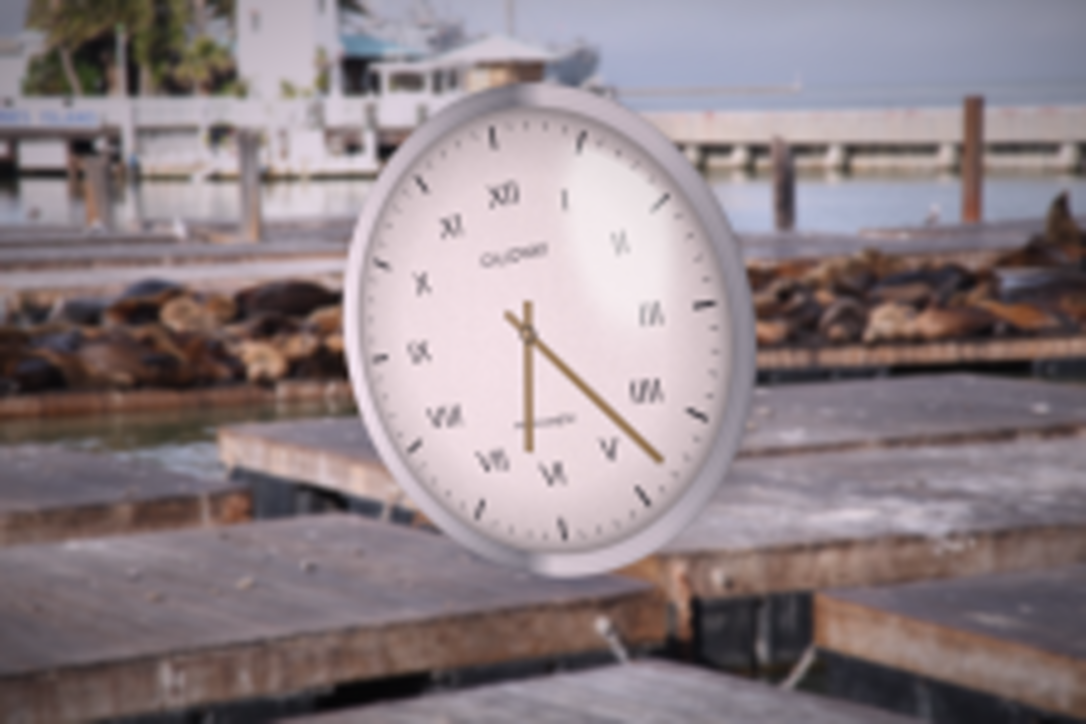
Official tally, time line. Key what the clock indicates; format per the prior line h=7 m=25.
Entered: h=6 m=23
